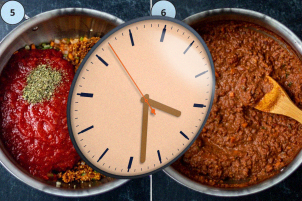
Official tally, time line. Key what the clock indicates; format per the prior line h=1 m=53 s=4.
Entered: h=3 m=27 s=52
